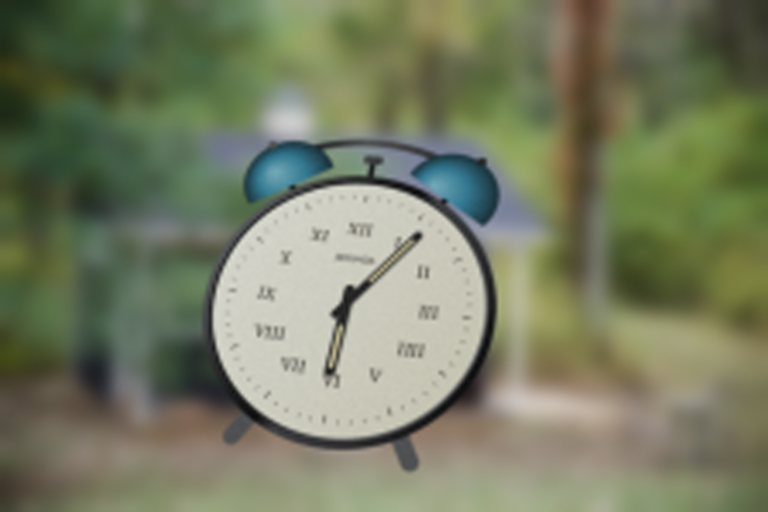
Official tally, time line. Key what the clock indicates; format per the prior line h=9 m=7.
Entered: h=6 m=6
